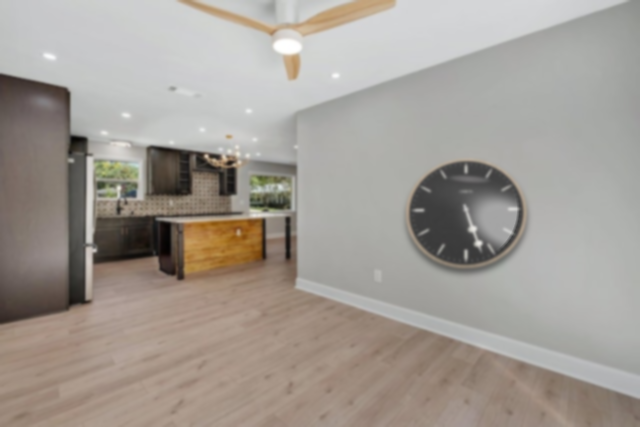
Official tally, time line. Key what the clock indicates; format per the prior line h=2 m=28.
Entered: h=5 m=27
